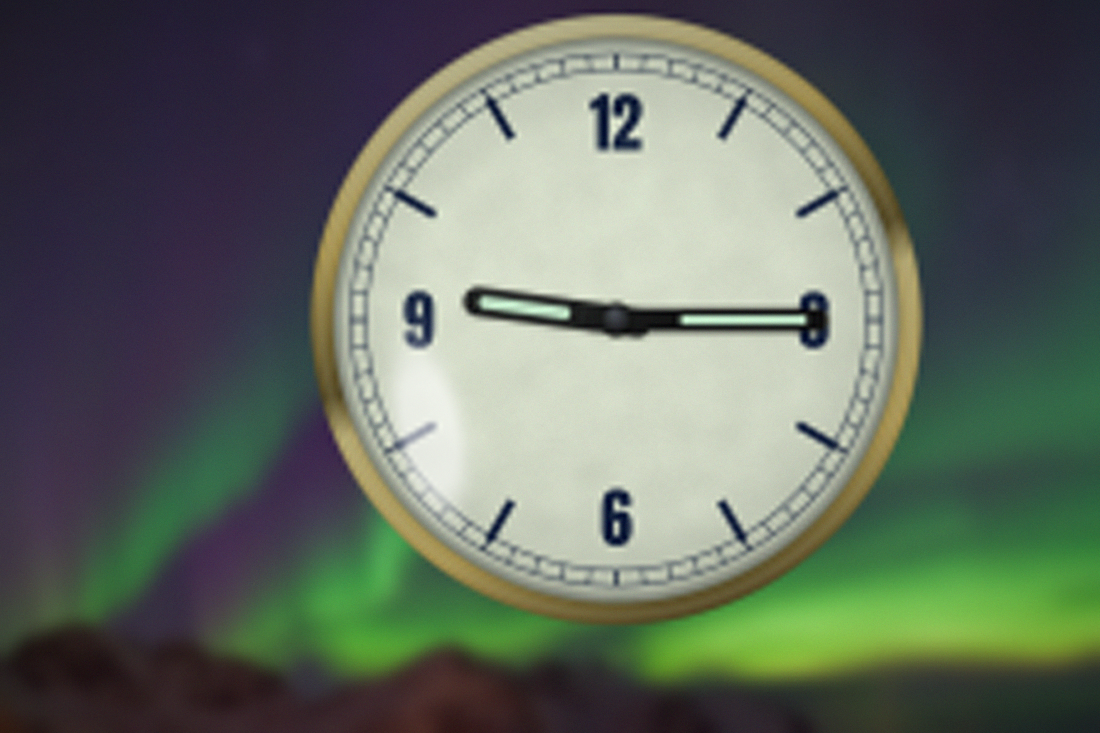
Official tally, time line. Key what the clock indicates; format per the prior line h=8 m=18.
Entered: h=9 m=15
